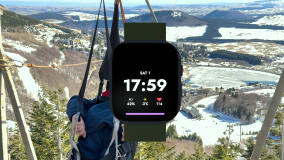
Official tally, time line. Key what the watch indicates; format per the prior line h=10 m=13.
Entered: h=17 m=59
